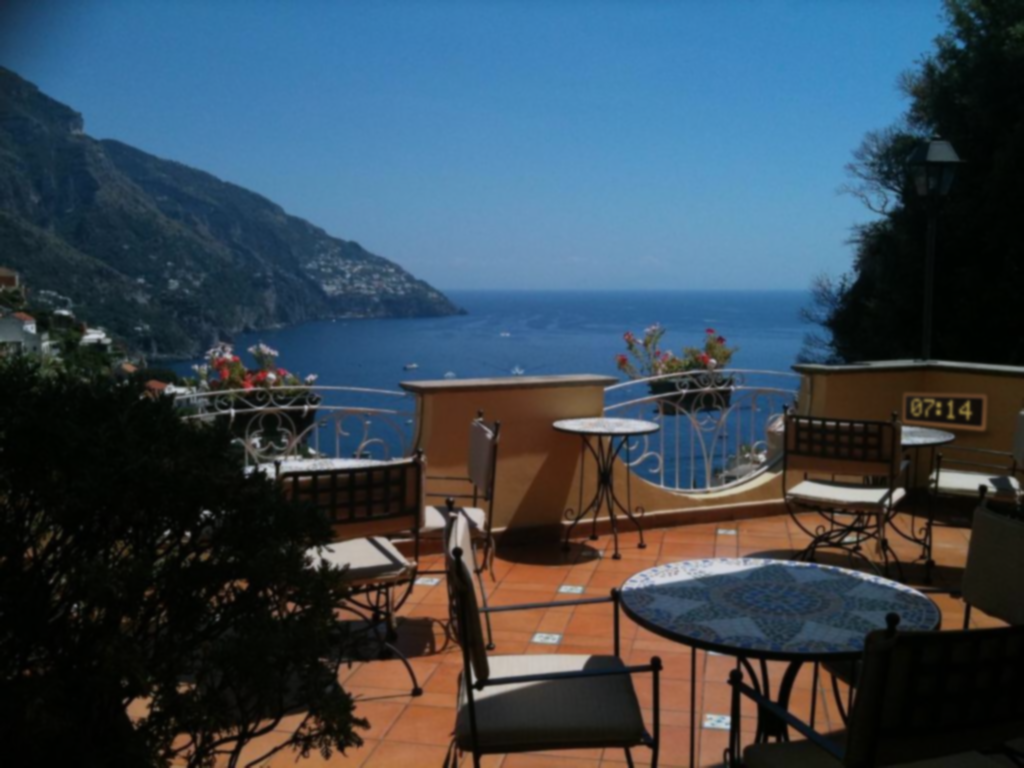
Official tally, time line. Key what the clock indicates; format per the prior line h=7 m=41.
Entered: h=7 m=14
